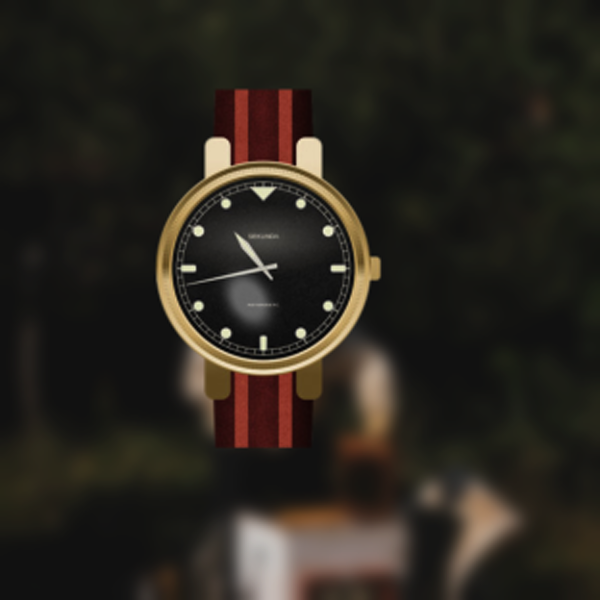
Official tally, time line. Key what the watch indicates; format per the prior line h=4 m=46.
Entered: h=10 m=43
